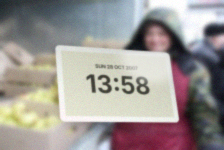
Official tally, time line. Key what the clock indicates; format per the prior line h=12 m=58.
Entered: h=13 m=58
